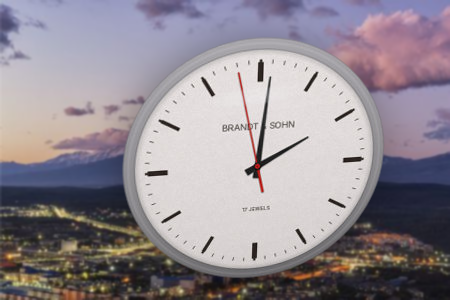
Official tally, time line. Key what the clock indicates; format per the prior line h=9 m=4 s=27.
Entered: h=2 m=0 s=58
